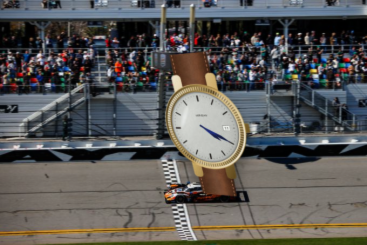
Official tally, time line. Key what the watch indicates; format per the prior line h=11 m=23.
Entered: h=4 m=20
